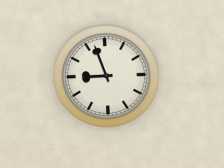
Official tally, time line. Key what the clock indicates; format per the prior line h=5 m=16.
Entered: h=8 m=57
